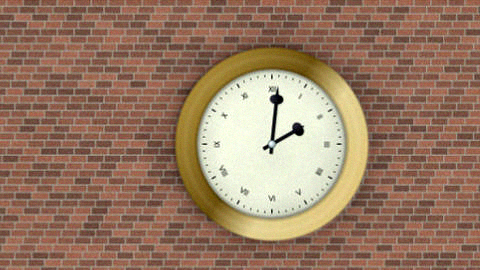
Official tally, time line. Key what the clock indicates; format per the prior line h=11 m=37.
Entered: h=2 m=1
